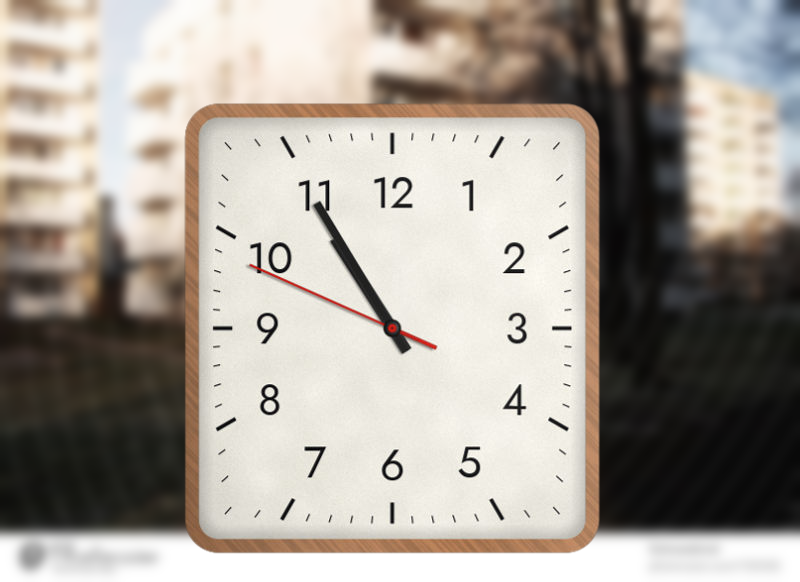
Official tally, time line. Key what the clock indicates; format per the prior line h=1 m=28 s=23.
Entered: h=10 m=54 s=49
